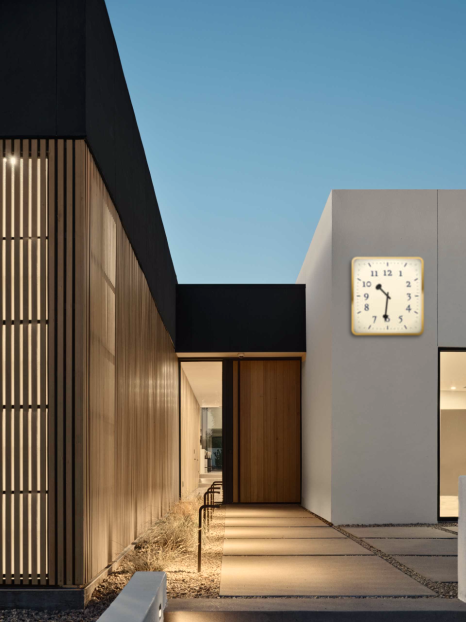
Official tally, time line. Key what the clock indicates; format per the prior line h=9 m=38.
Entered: h=10 m=31
